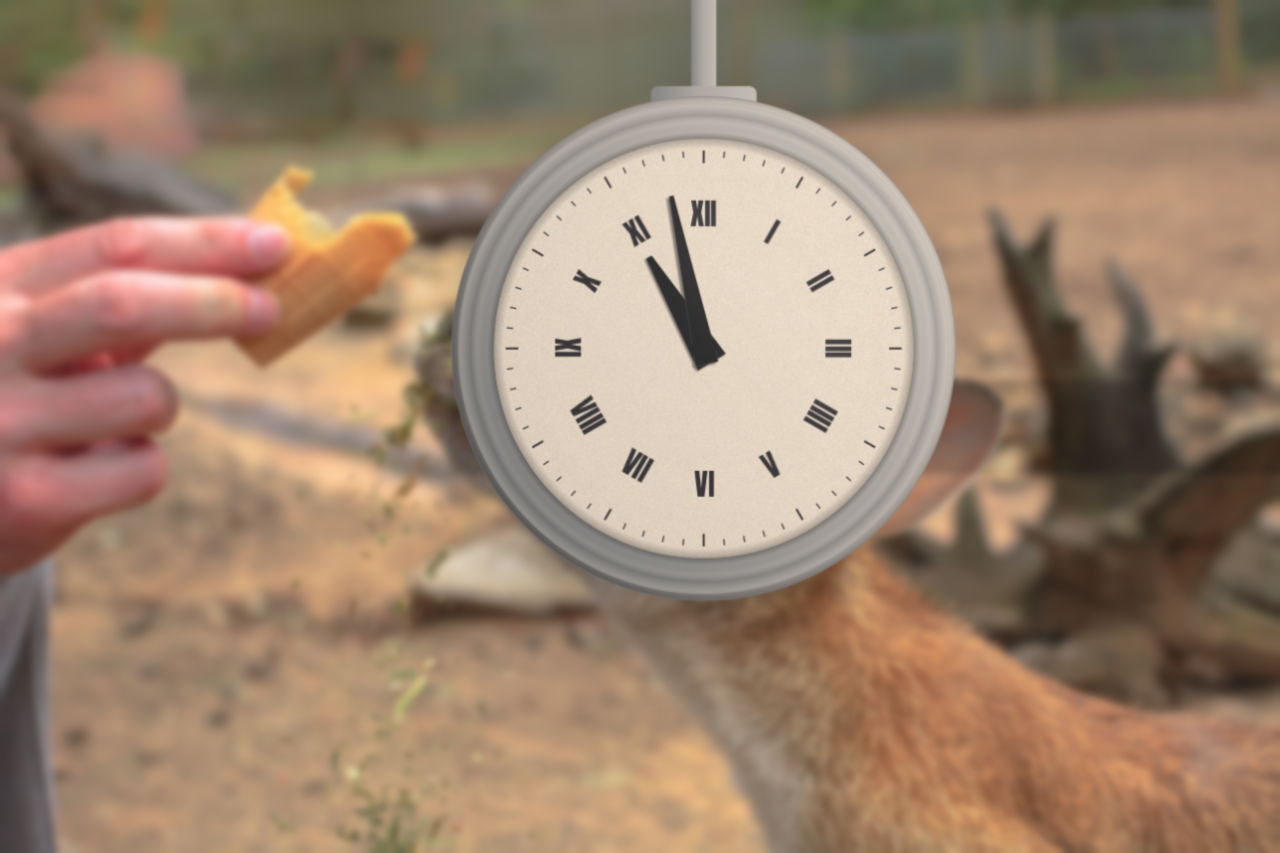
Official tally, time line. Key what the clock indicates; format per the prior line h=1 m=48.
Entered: h=10 m=58
